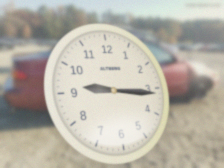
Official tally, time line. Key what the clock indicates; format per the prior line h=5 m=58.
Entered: h=9 m=16
